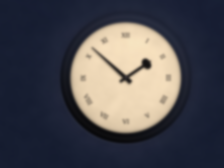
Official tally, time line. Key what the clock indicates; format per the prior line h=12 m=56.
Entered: h=1 m=52
